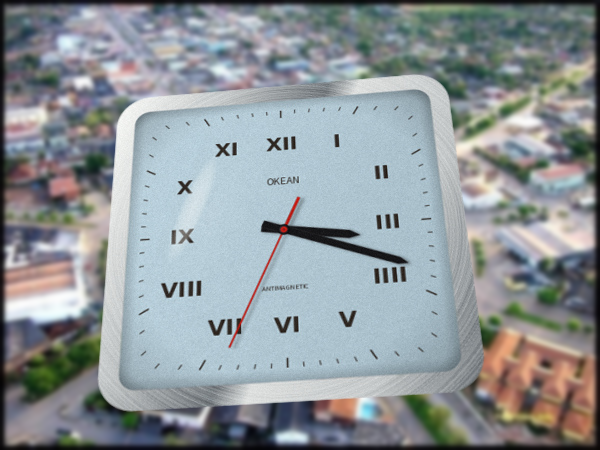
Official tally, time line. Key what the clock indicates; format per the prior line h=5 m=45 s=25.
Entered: h=3 m=18 s=34
